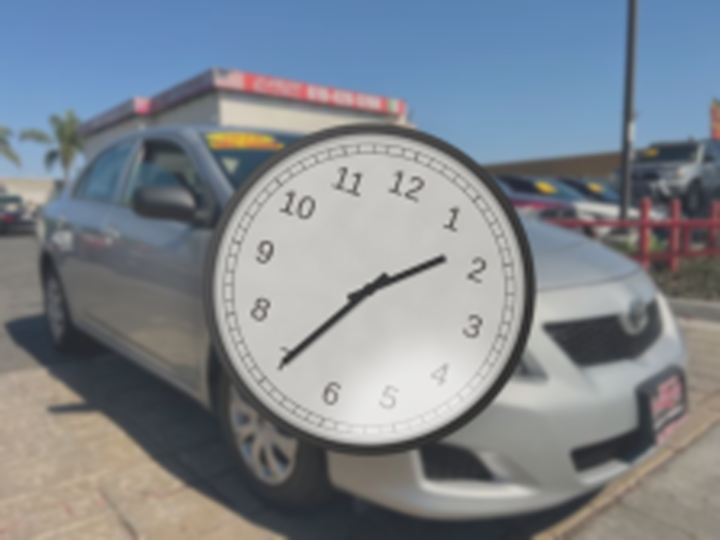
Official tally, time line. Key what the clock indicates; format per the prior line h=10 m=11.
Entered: h=1 m=35
